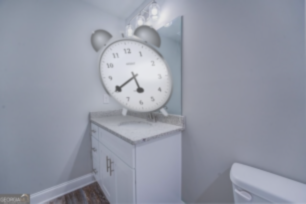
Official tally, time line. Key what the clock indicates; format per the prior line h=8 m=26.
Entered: h=5 m=40
